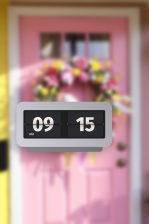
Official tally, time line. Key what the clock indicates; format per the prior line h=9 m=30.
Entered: h=9 m=15
